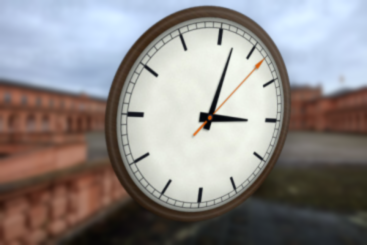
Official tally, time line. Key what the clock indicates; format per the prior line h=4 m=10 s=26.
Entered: h=3 m=2 s=7
